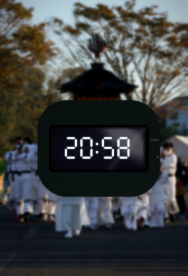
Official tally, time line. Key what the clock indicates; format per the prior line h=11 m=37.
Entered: h=20 m=58
